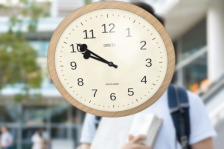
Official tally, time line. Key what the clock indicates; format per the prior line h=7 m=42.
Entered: h=9 m=51
